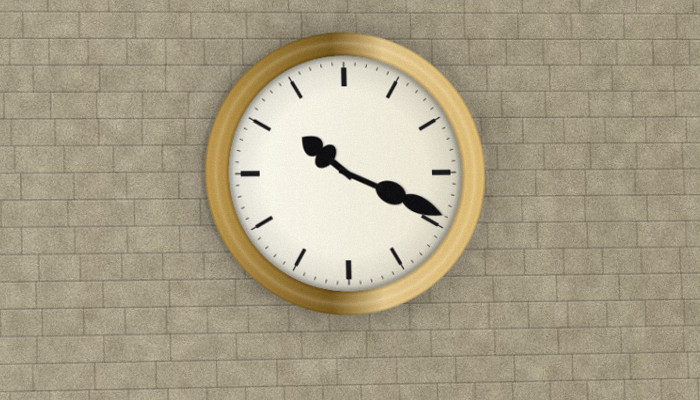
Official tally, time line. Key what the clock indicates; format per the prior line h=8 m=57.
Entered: h=10 m=19
